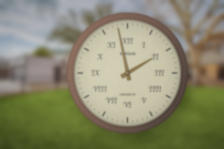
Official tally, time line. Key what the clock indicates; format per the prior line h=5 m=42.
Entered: h=1 m=58
